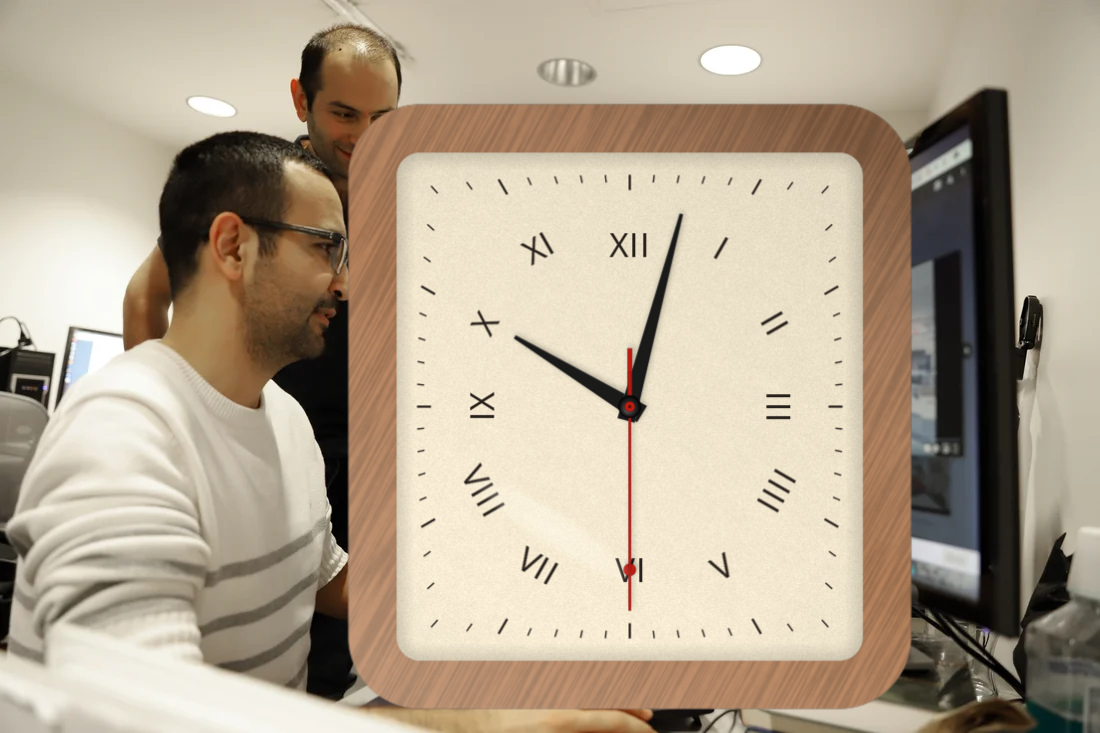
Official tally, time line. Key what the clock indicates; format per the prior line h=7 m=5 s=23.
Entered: h=10 m=2 s=30
